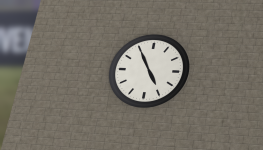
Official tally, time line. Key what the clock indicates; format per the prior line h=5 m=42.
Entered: h=4 m=55
